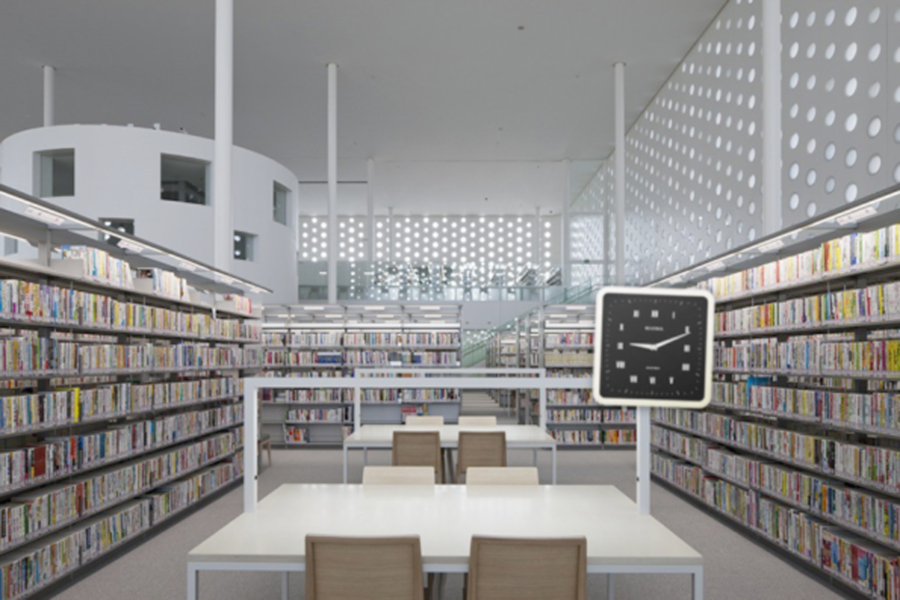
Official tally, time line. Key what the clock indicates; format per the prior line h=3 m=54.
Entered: h=9 m=11
